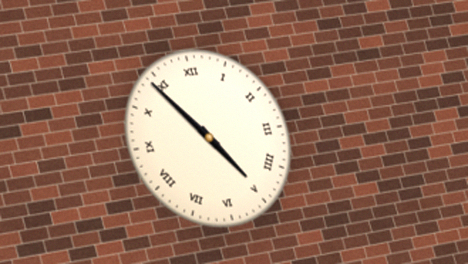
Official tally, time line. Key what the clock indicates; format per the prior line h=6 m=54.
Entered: h=4 m=54
